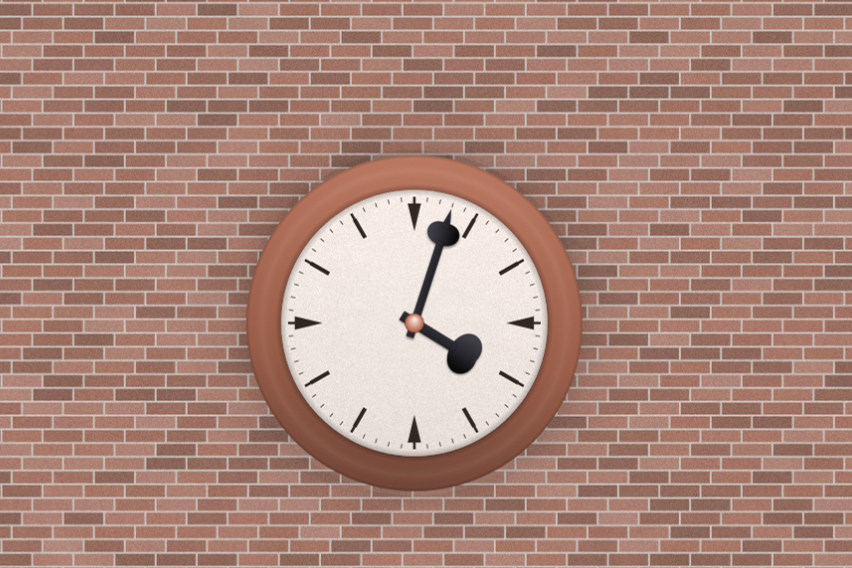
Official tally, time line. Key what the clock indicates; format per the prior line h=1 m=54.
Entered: h=4 m=3
